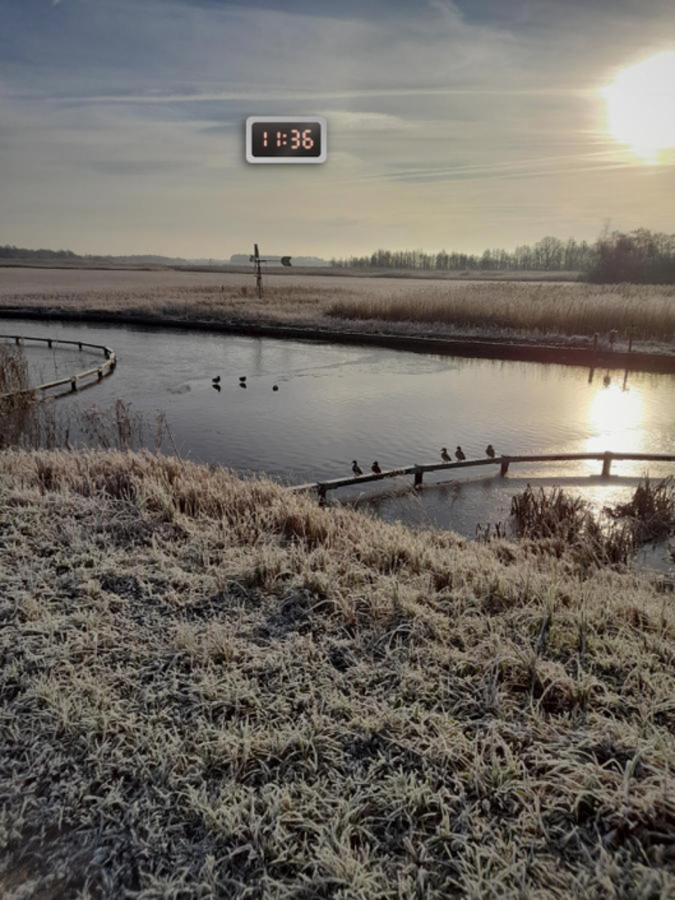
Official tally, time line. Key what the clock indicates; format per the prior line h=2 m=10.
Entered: h=11 m=36
